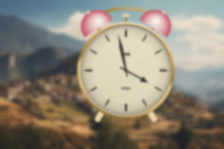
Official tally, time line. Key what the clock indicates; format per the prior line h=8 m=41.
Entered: h=3 m=58
